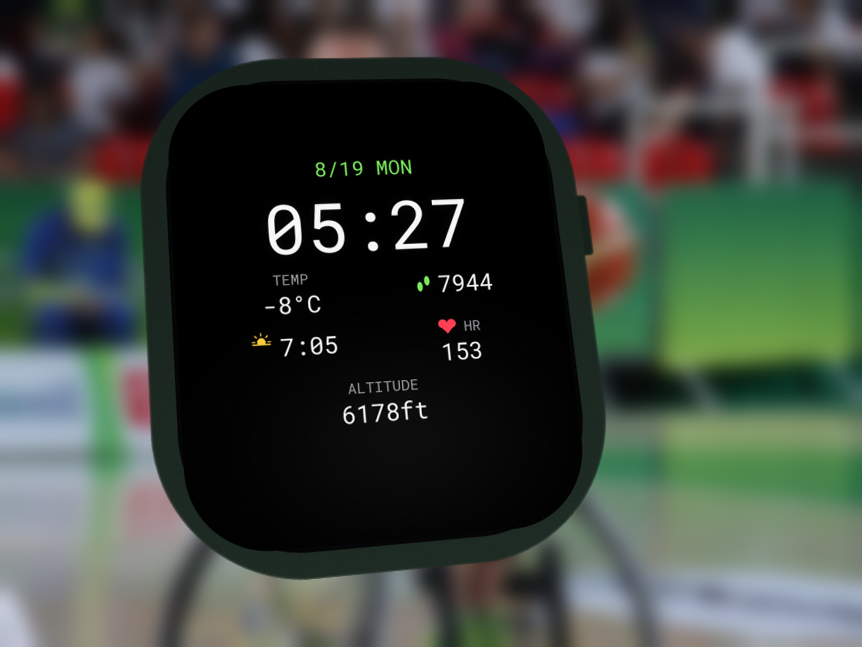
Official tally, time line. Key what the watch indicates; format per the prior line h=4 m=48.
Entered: h=5 m=27
